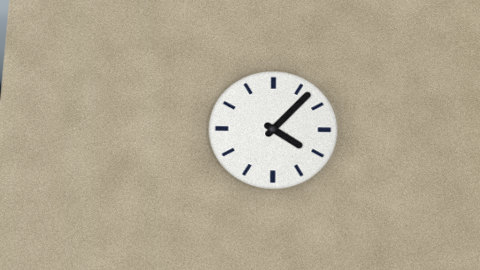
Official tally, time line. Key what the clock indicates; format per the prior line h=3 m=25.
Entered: h=4 m=7
